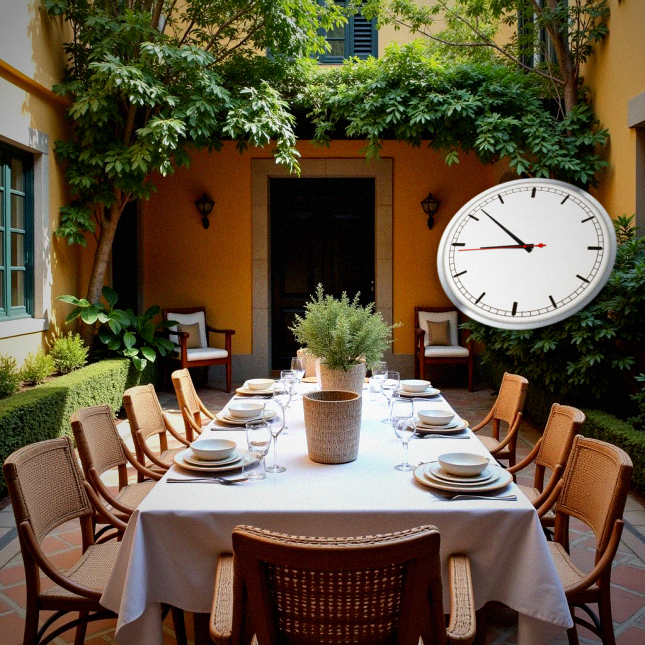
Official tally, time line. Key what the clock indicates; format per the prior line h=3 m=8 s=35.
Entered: h=8 m=51 s=44
